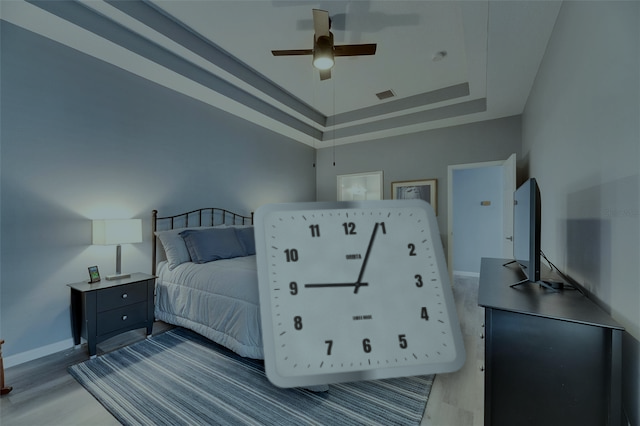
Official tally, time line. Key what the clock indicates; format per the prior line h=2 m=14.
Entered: h=9 m=4
